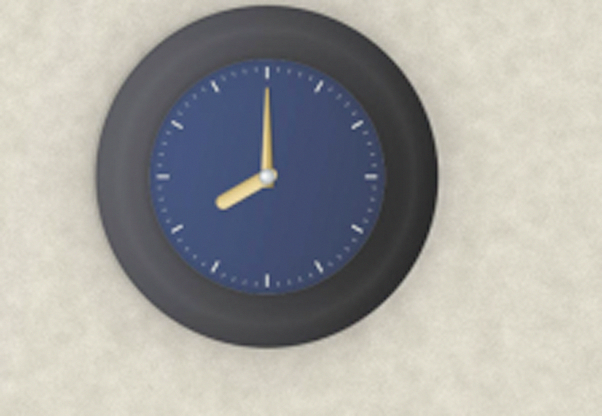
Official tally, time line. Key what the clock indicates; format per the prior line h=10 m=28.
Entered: h=8 m=0
